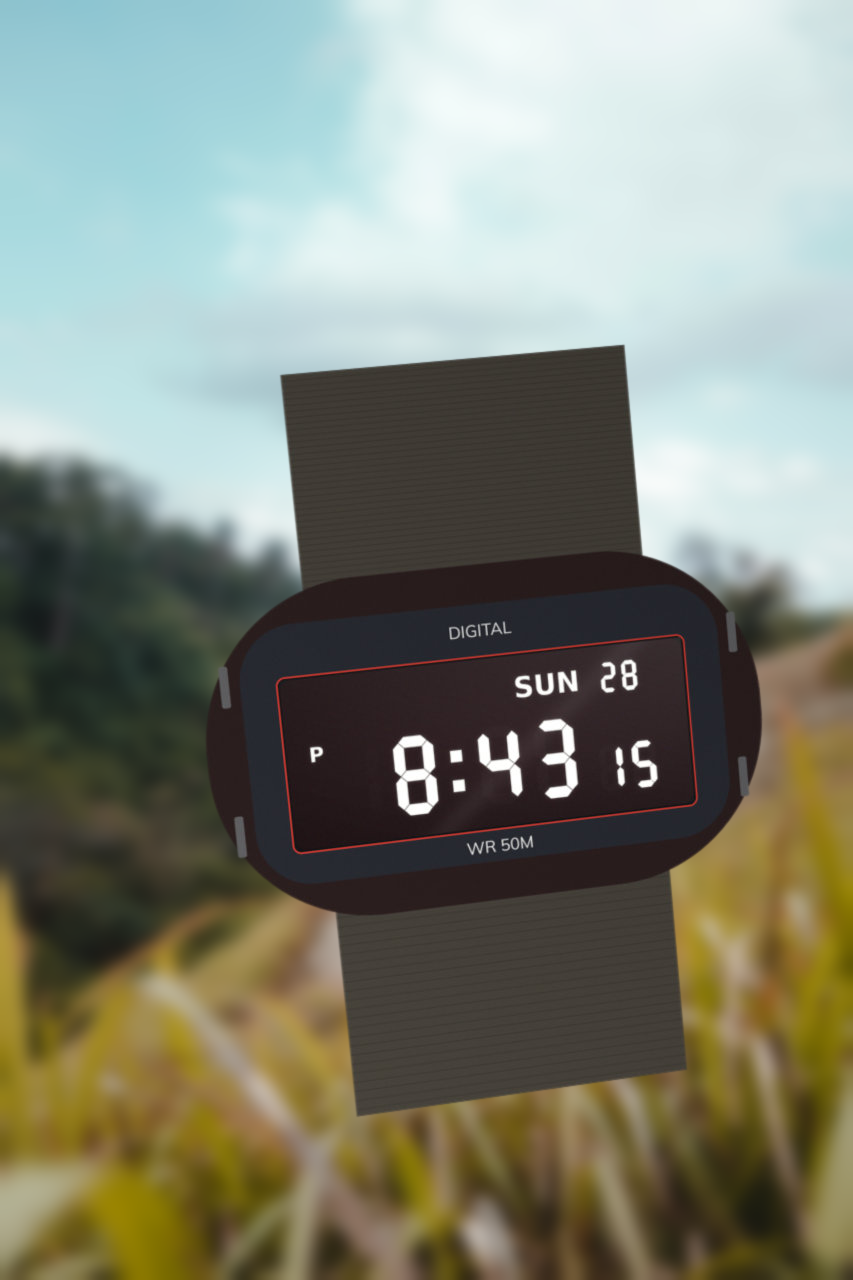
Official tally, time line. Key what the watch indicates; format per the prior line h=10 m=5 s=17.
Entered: h=8 m=43 s=15
